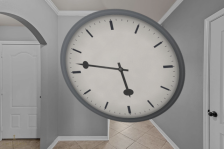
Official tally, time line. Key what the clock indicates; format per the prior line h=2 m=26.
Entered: h=5 m=47
